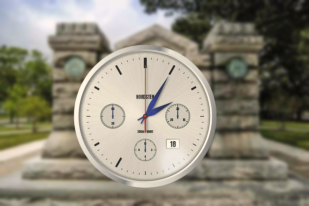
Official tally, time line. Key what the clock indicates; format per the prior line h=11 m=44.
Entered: h=2 m=5
